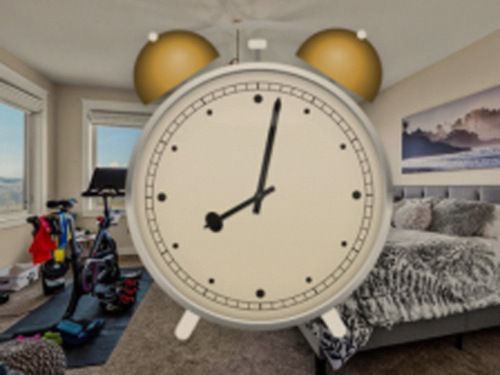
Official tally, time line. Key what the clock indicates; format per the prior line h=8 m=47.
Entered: h=8 m=2
